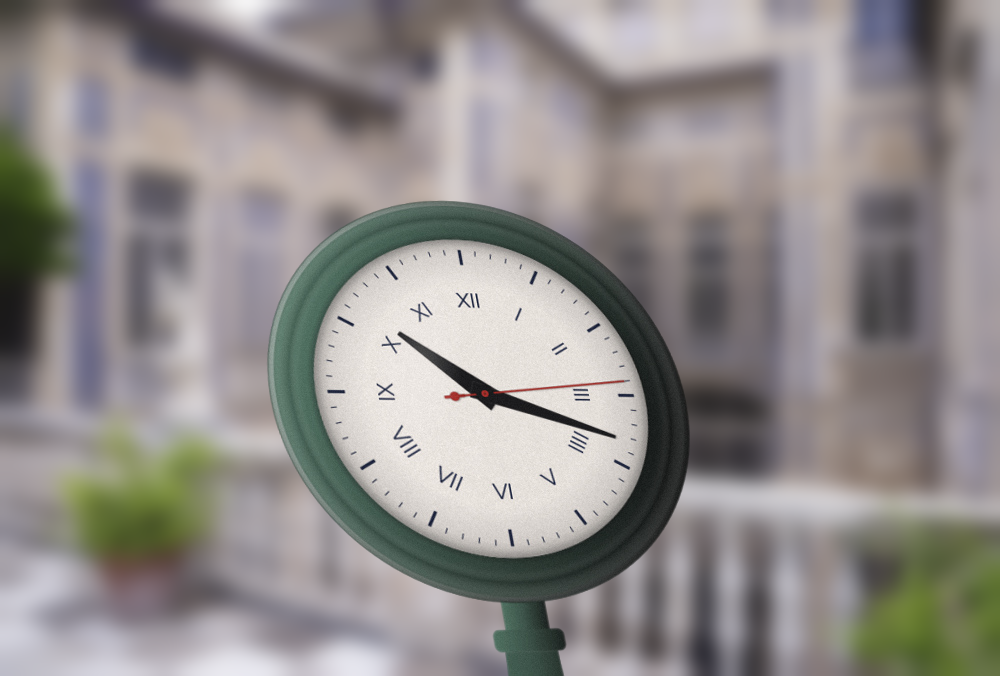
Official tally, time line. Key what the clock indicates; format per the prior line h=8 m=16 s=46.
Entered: h=10 m=18 s=14
